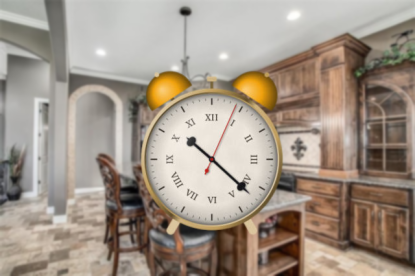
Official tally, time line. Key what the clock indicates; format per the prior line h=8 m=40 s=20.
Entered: h=10 m=22 s=4
